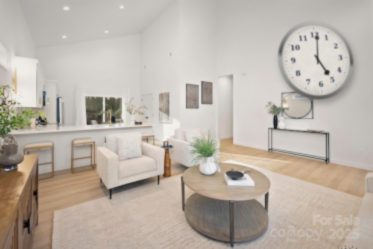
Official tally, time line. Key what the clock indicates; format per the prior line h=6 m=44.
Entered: h=5 m=1
